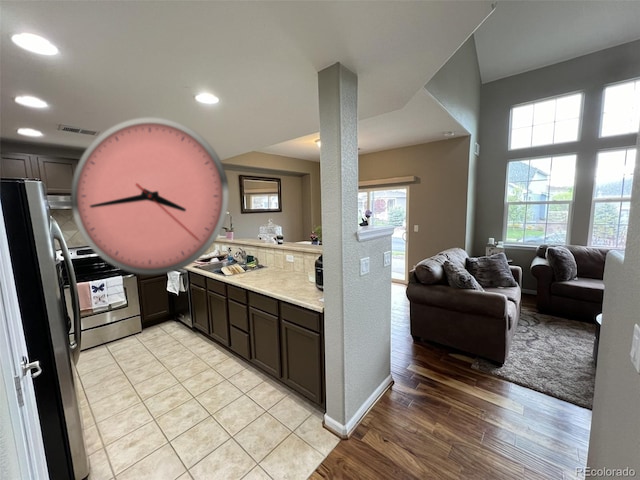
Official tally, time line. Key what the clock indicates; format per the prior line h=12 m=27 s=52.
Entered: h=3 m=43 s=22
